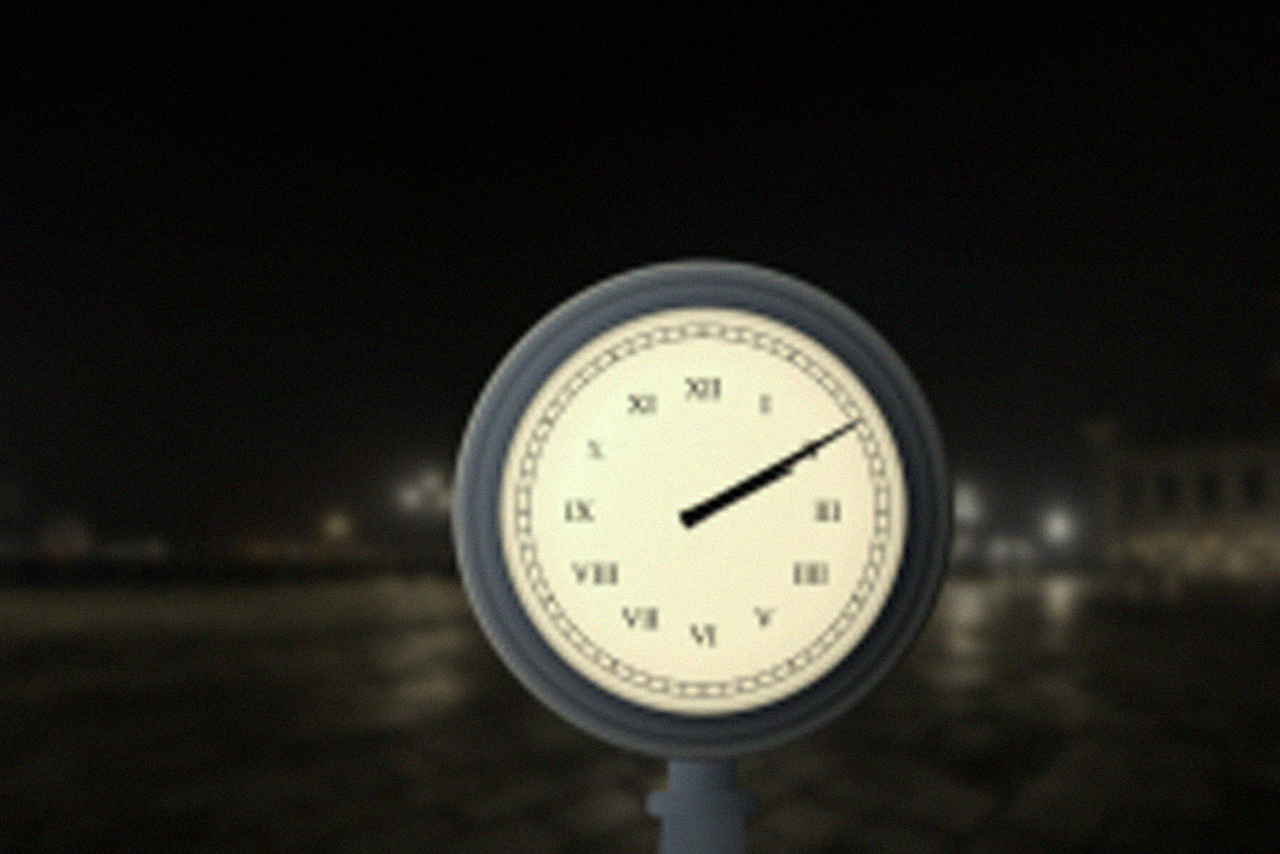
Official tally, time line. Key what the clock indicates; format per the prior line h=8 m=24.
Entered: h=2 m=10
